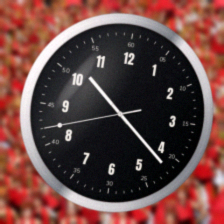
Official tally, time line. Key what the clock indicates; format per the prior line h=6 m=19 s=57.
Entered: h=10 m=21 s=42
